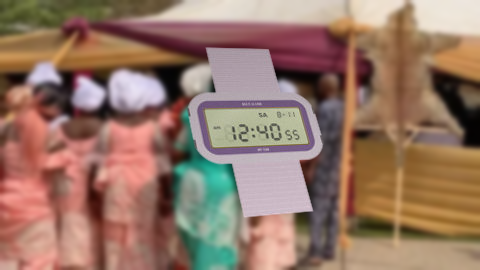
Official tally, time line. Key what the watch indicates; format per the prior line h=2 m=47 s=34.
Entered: h=12 m=40 s=55
